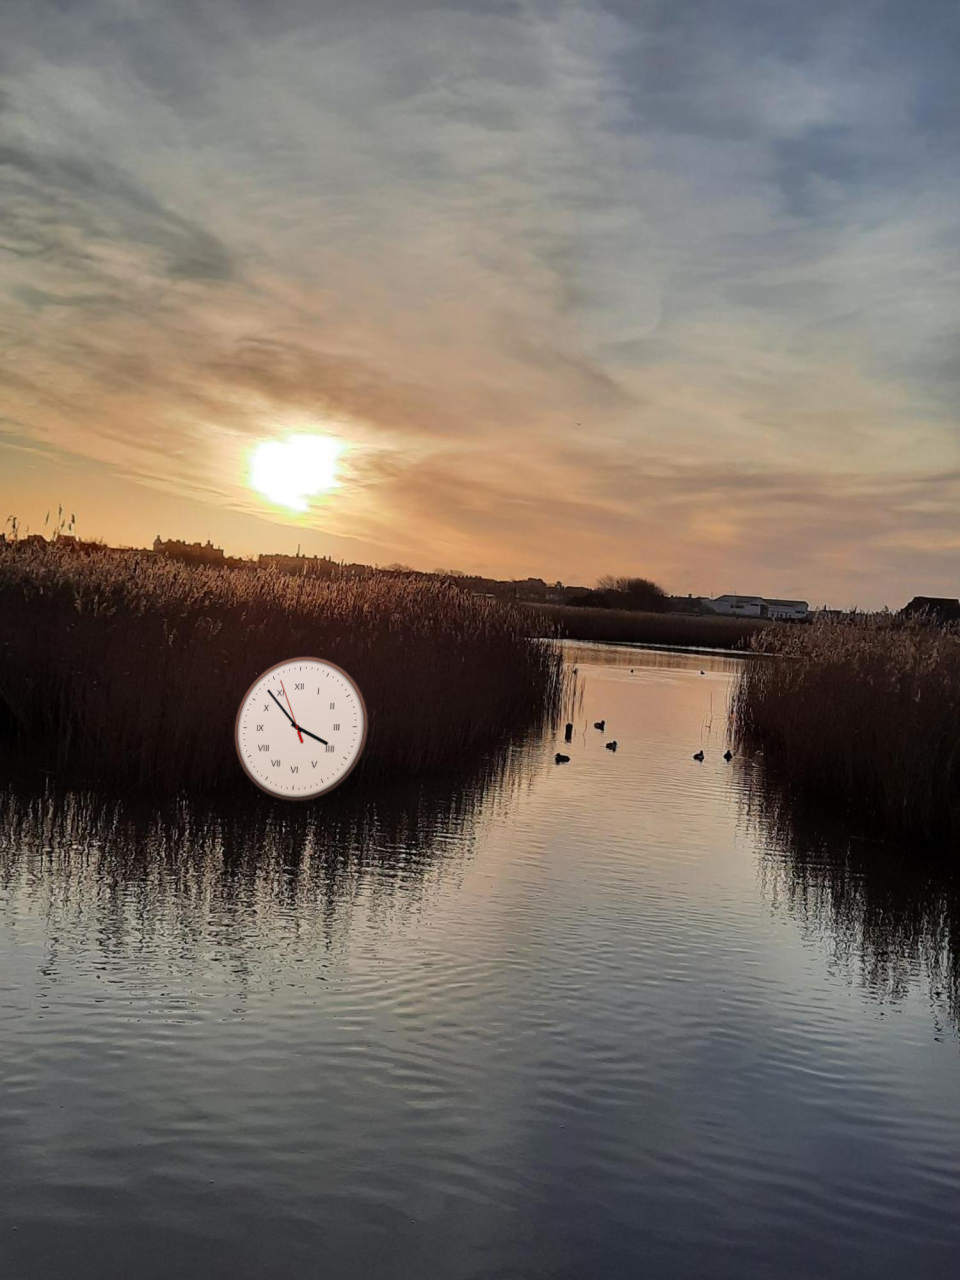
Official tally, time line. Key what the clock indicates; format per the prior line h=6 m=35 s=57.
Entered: h=3 m=52 s=56
